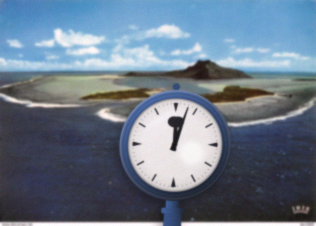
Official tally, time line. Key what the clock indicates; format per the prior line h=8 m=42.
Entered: h=12 m=3
